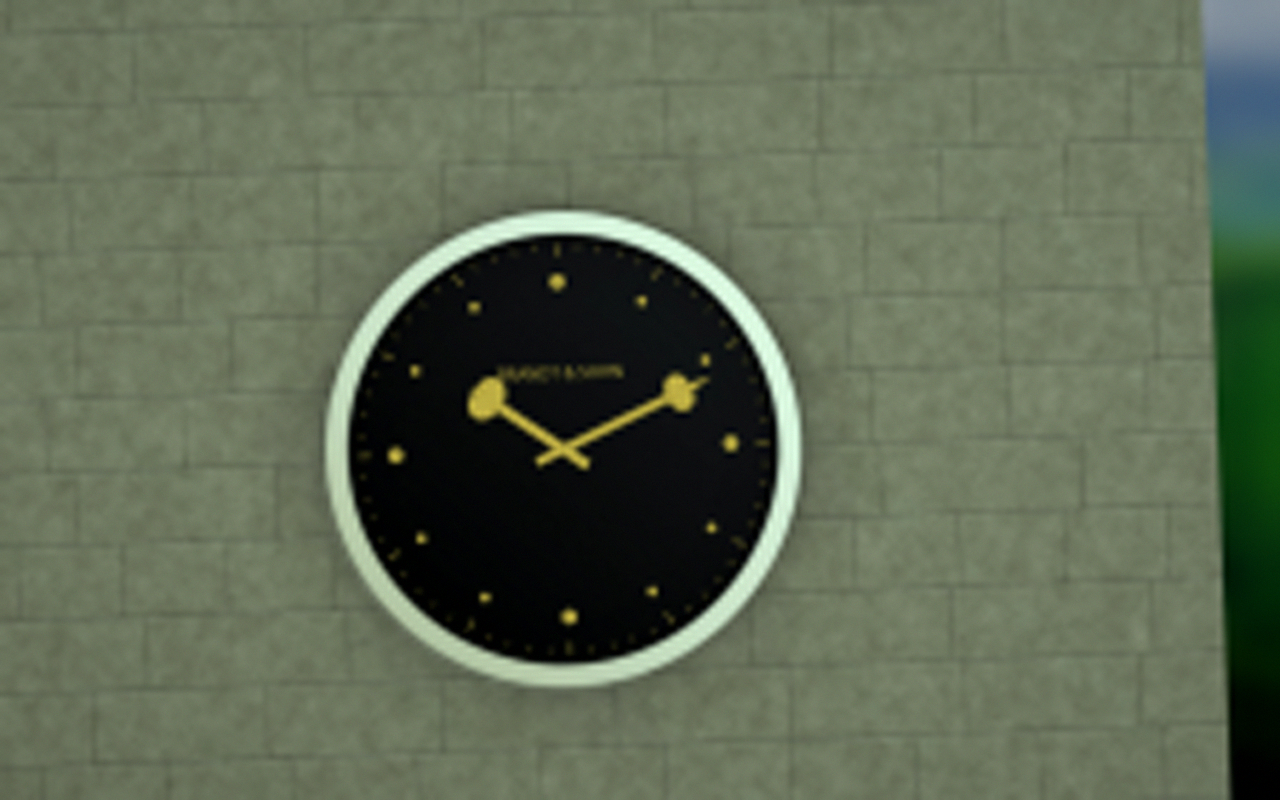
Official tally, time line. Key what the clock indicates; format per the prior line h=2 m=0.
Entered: h=10 m=11
